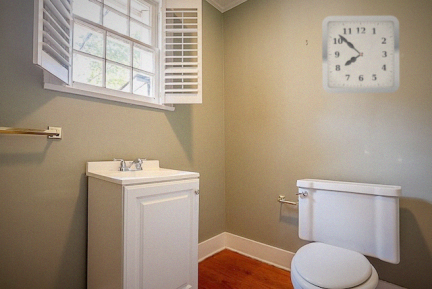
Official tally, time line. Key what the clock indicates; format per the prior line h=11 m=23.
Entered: h=7 m=52
